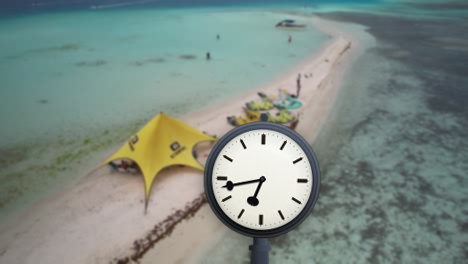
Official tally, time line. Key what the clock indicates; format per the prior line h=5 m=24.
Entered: h=6 m=43
